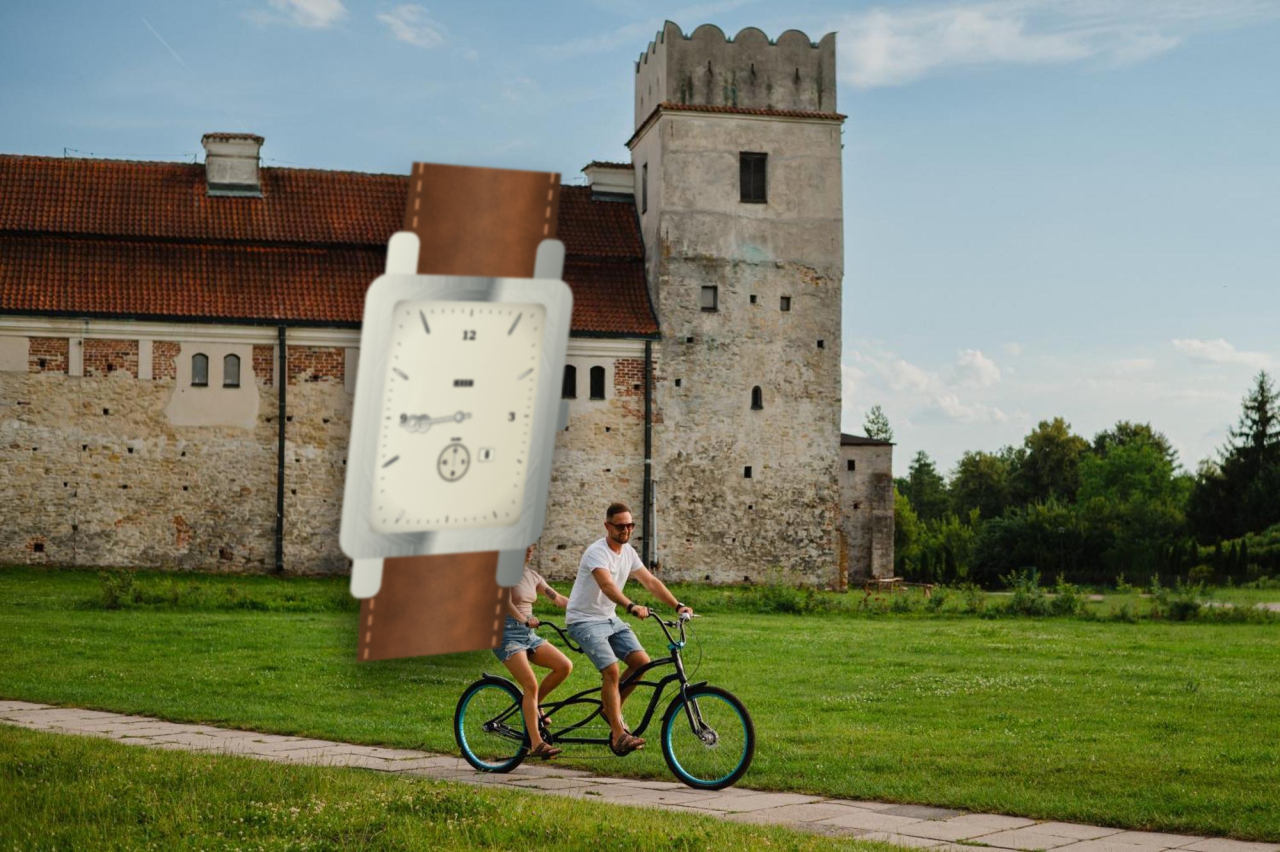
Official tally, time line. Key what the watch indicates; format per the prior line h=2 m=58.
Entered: h=8 m=44
